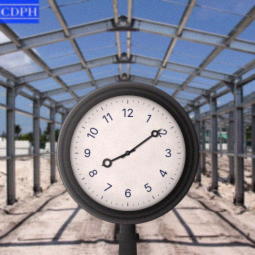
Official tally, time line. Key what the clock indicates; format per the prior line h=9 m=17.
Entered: h=8 m=9
